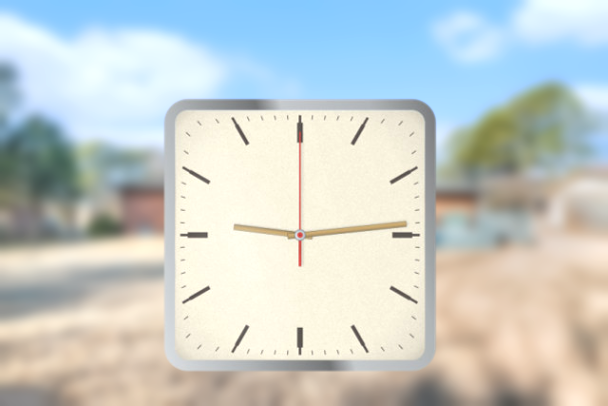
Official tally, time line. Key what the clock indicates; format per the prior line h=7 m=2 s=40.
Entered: h=9 m=14 s=0
